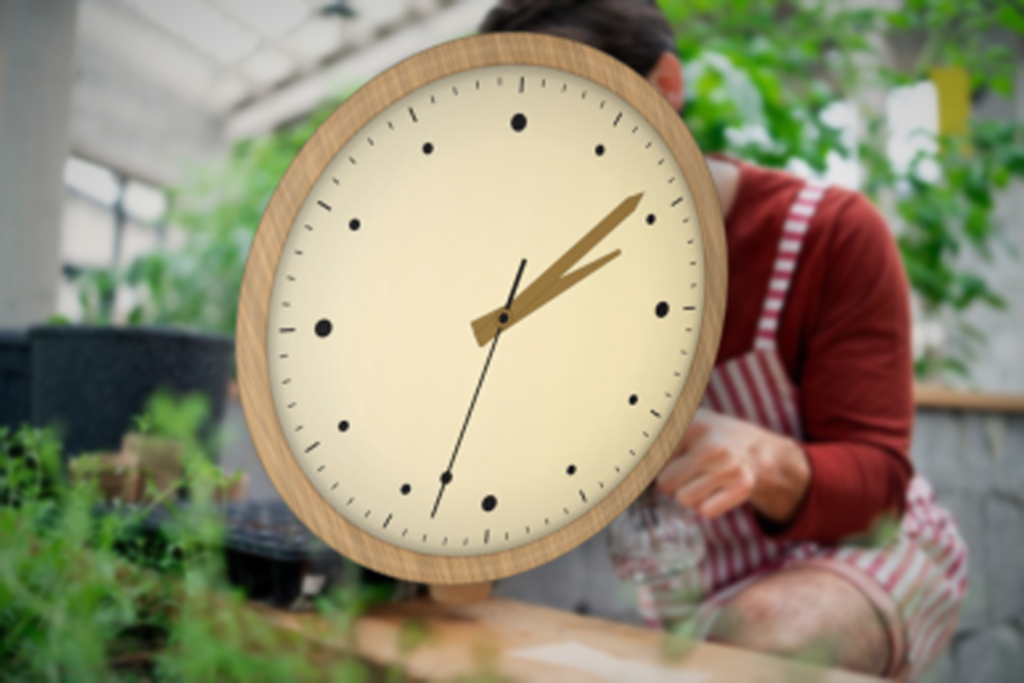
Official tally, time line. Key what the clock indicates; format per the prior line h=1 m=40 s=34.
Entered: h=2 m=8 s=33
